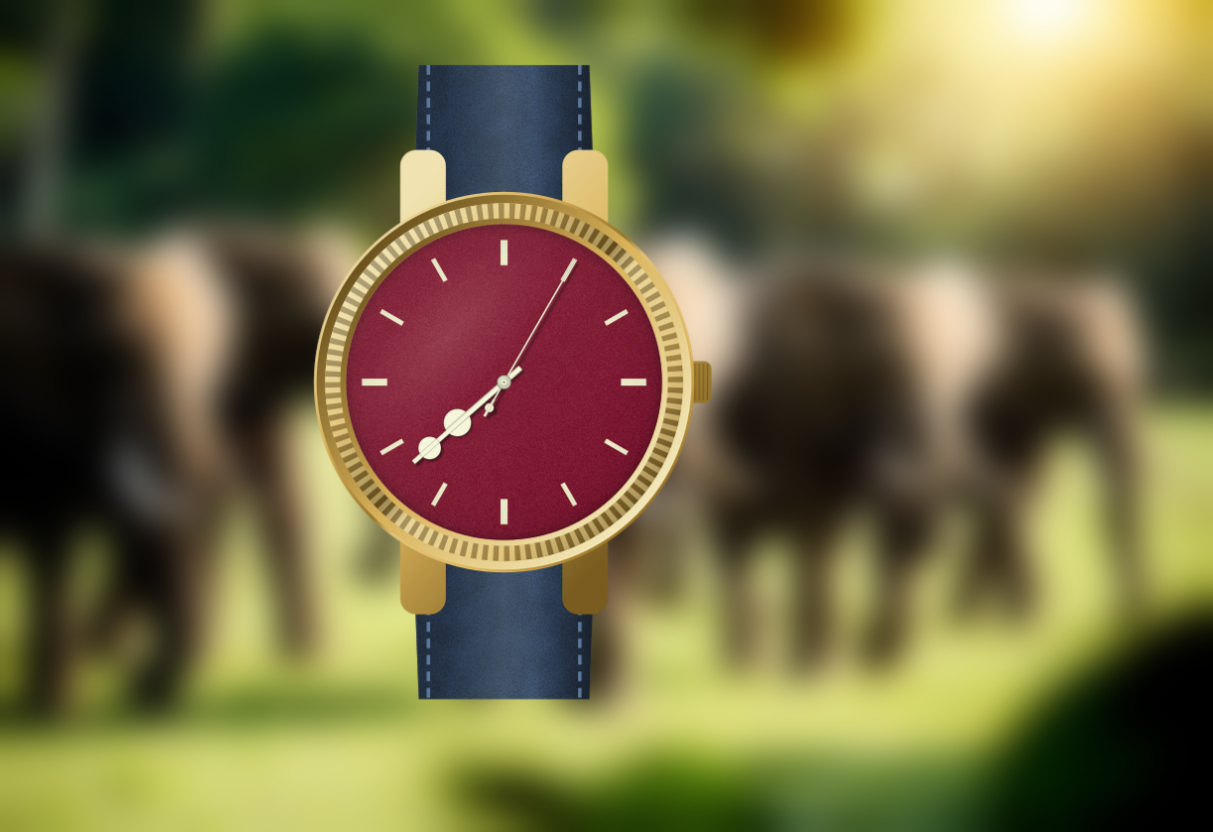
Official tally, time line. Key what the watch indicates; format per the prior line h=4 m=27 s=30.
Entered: h=7 m=38 s=5
